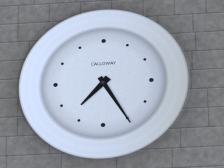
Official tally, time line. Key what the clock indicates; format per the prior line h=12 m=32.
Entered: h=7 m=25
